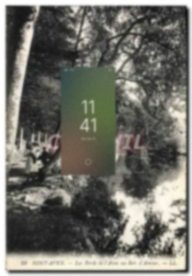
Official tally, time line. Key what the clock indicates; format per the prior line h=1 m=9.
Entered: h=11 m=41
